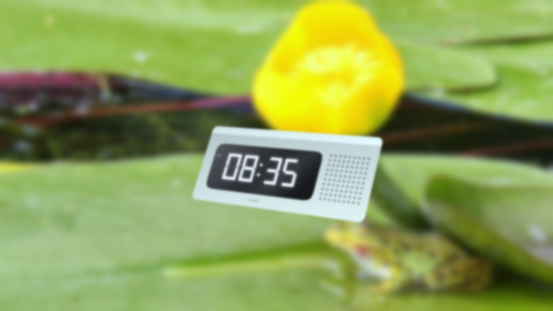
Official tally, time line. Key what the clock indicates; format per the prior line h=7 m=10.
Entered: h=8 m=35
